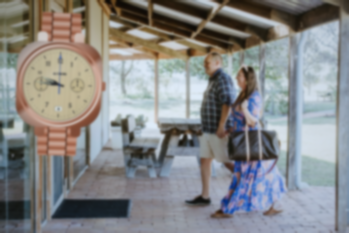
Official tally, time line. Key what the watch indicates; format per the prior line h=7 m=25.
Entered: h=9 m=46
